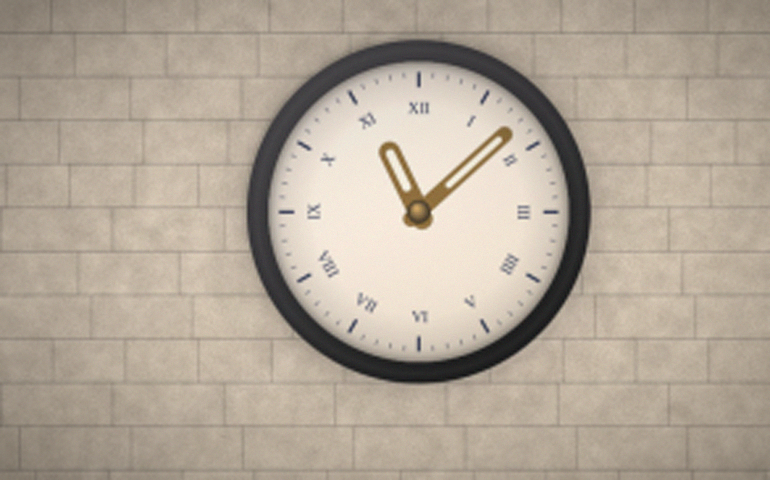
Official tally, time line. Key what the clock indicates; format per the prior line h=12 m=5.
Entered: h=11 m=8
